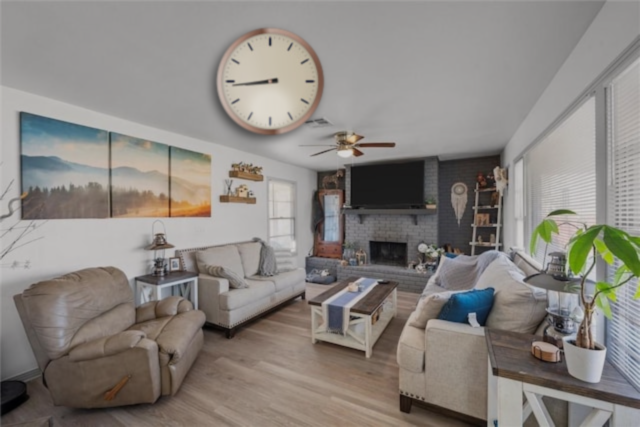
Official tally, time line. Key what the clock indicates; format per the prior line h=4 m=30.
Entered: h=8 m=44
